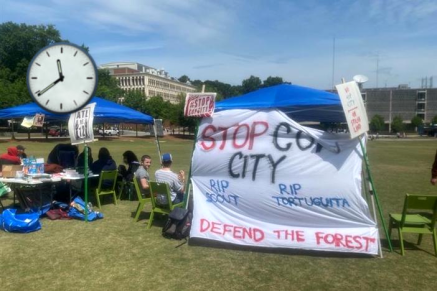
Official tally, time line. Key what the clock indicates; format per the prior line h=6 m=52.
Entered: h=11 m=39
